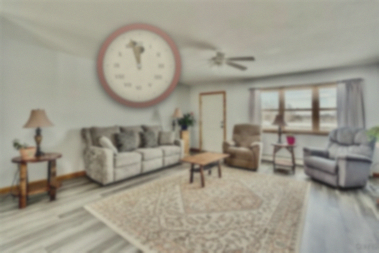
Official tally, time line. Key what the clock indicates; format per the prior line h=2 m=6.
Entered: h=11 m=57
